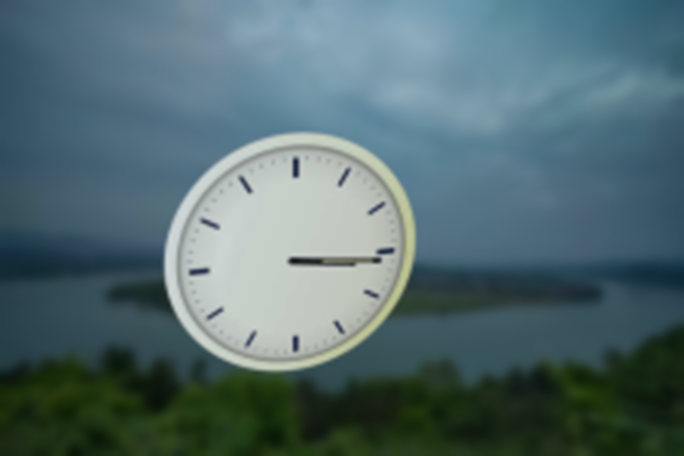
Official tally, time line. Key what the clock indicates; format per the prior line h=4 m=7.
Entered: h=3 m=16
